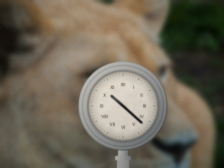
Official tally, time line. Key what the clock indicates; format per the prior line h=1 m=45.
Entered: h=10 m=22
